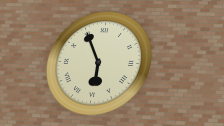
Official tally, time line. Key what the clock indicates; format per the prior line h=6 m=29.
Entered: h=5 m=55
